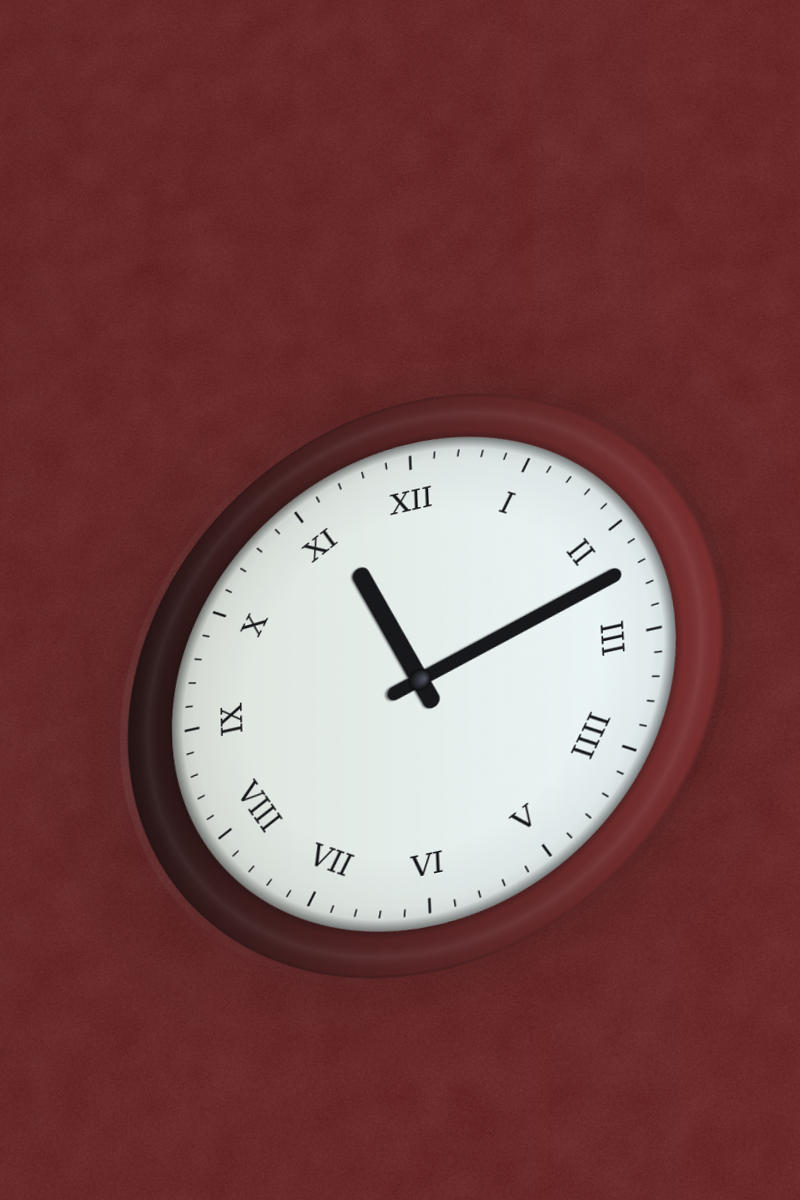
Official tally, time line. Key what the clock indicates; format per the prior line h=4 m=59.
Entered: h=11 m=12
